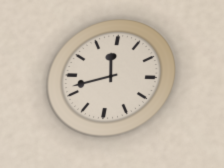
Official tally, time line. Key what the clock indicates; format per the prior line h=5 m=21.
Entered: h=11 m=42
